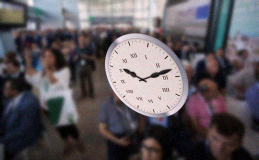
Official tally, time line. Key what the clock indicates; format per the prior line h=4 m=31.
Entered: h=10 m=13
